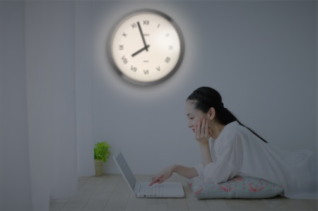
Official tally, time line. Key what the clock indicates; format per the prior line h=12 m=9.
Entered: h=7 m=57
